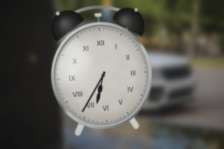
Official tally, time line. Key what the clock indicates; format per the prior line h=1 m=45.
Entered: h=6 m=36
